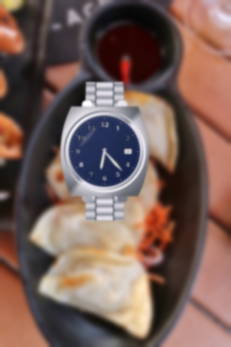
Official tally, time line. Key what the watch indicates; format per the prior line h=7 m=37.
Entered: h=6 m=23
